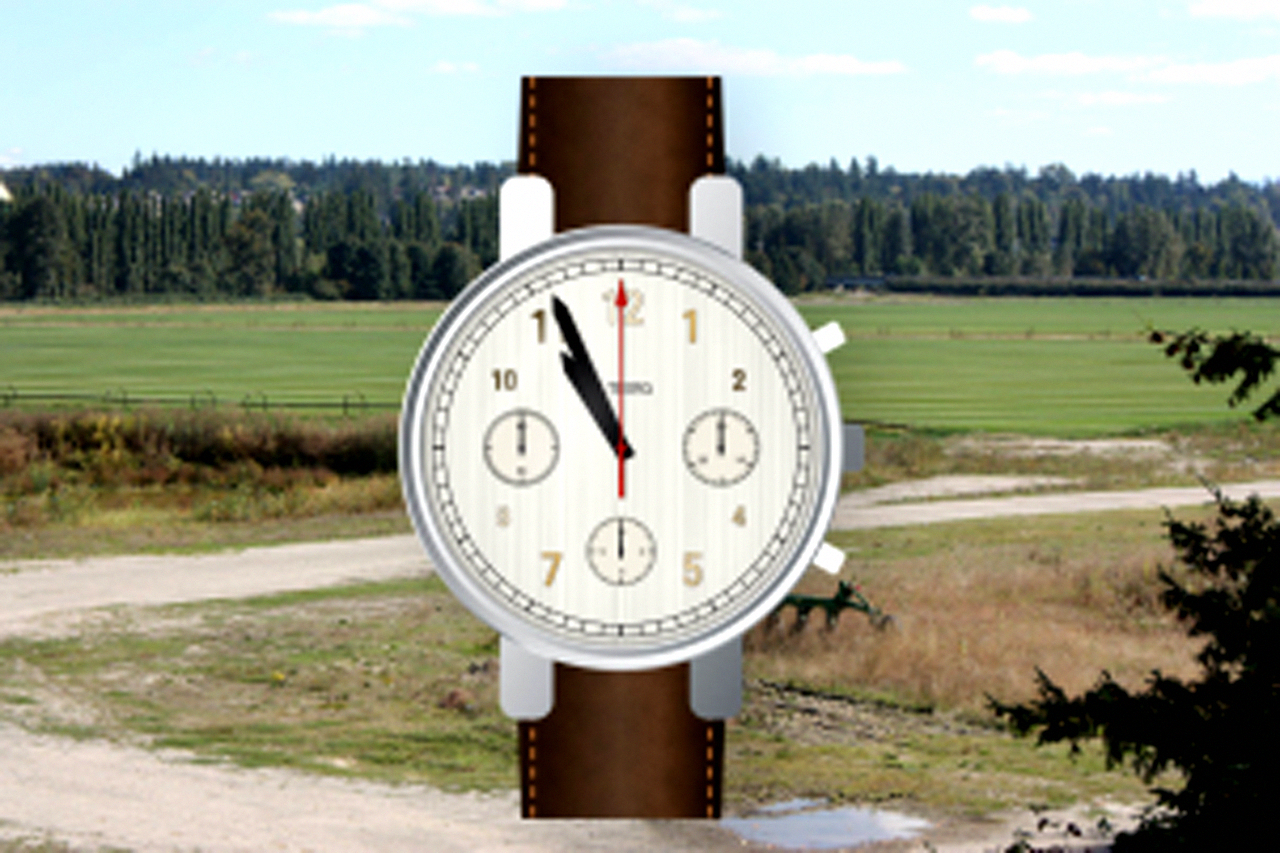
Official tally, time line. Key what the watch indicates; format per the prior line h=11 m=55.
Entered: h=10 m=56
